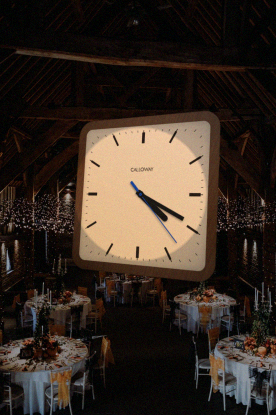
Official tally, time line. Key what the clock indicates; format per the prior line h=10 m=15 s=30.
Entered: h=4 m=19 s=23
